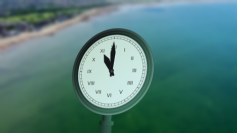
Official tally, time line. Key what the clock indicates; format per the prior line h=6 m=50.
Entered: h=11 m=0
